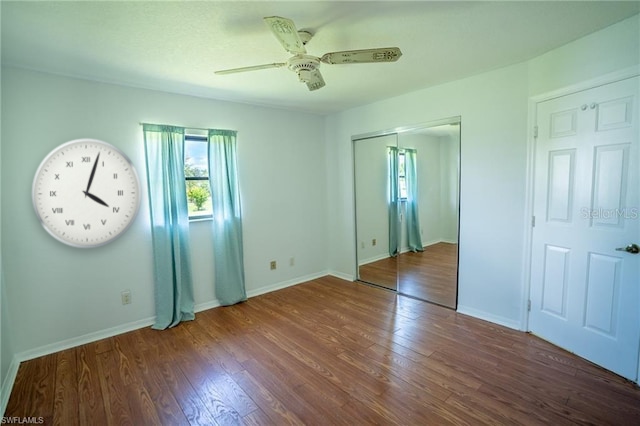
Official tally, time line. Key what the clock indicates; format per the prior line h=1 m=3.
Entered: h=4 m=3
